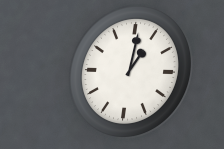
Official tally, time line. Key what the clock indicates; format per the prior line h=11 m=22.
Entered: h=1 m=1
